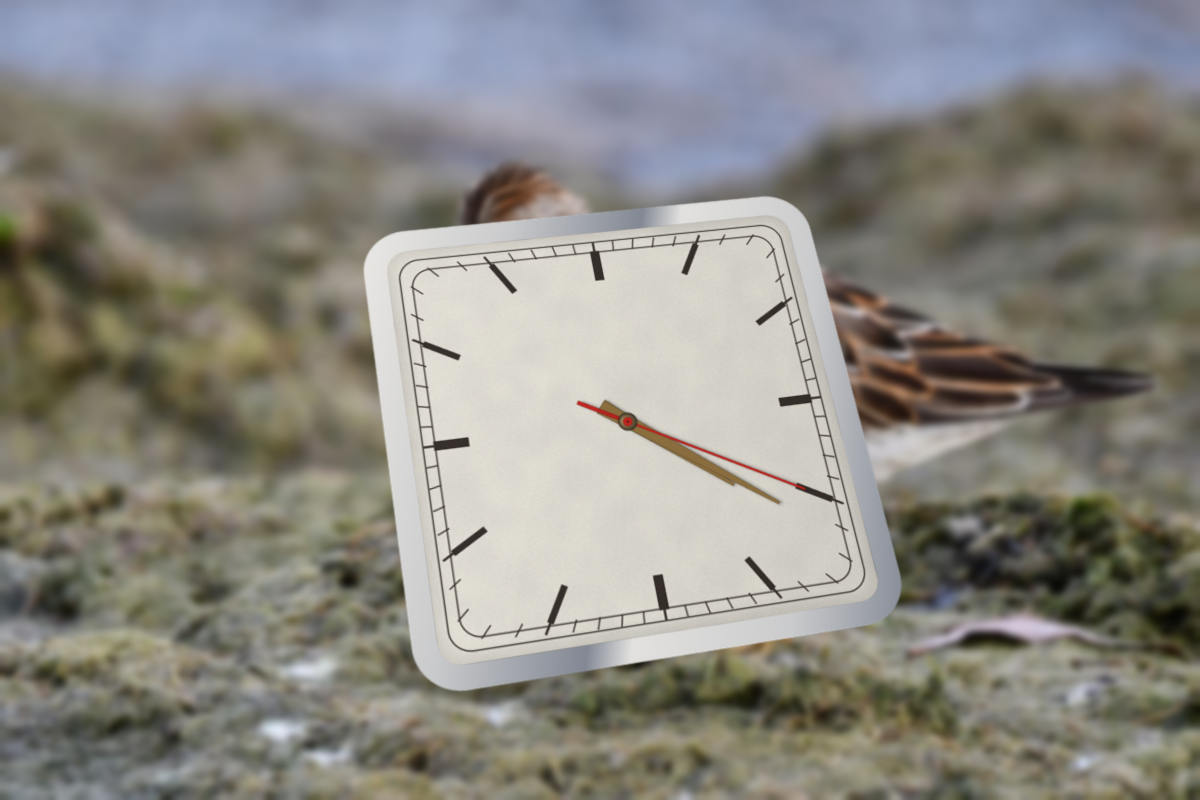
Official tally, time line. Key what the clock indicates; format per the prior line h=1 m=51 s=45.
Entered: h=4 m=21 s=20
